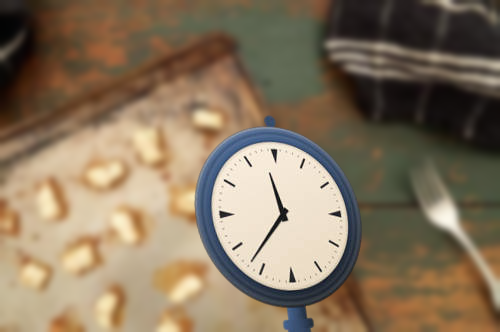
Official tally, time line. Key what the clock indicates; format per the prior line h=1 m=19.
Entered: h=11 m=37
